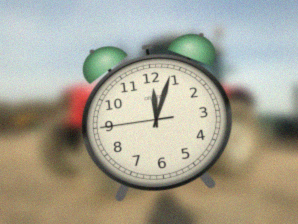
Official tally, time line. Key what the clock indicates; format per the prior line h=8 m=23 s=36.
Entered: h=12 m=3 s=45
